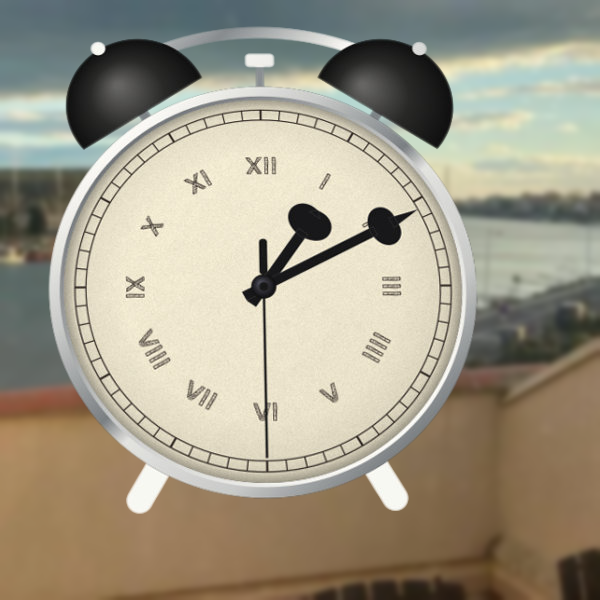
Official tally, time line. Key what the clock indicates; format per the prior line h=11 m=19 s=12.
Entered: h=1 m=10 s=30
